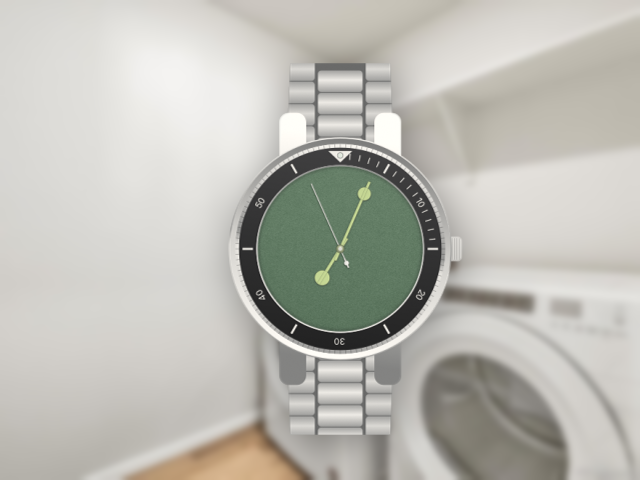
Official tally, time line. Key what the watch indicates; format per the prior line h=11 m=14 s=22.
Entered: h=7 m=3 s=56
